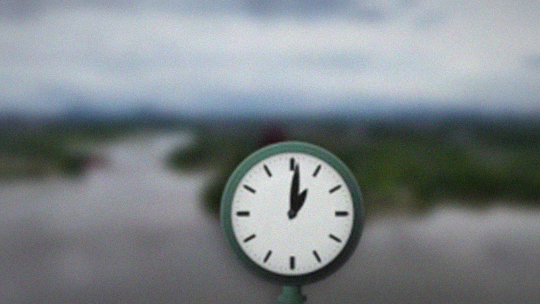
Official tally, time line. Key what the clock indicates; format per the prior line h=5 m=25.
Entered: h=1 m=1
